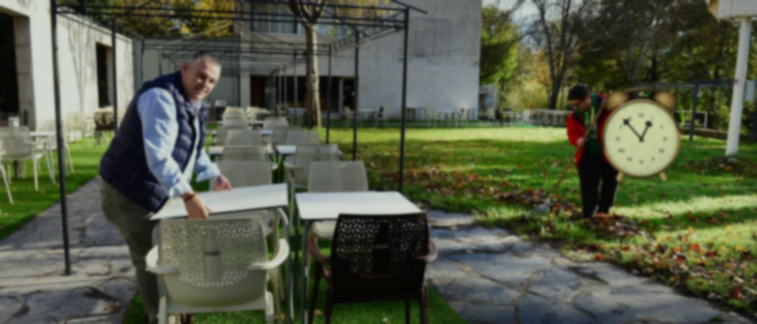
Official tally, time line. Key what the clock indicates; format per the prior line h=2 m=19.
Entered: h=12 m=53
